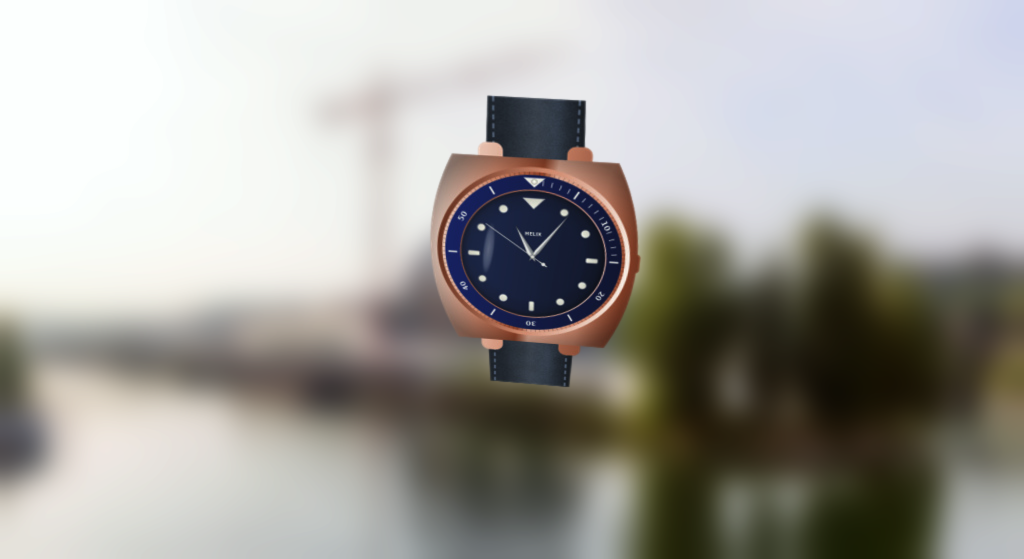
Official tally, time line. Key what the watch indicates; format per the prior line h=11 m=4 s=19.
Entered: h=11 m=5 s=51
